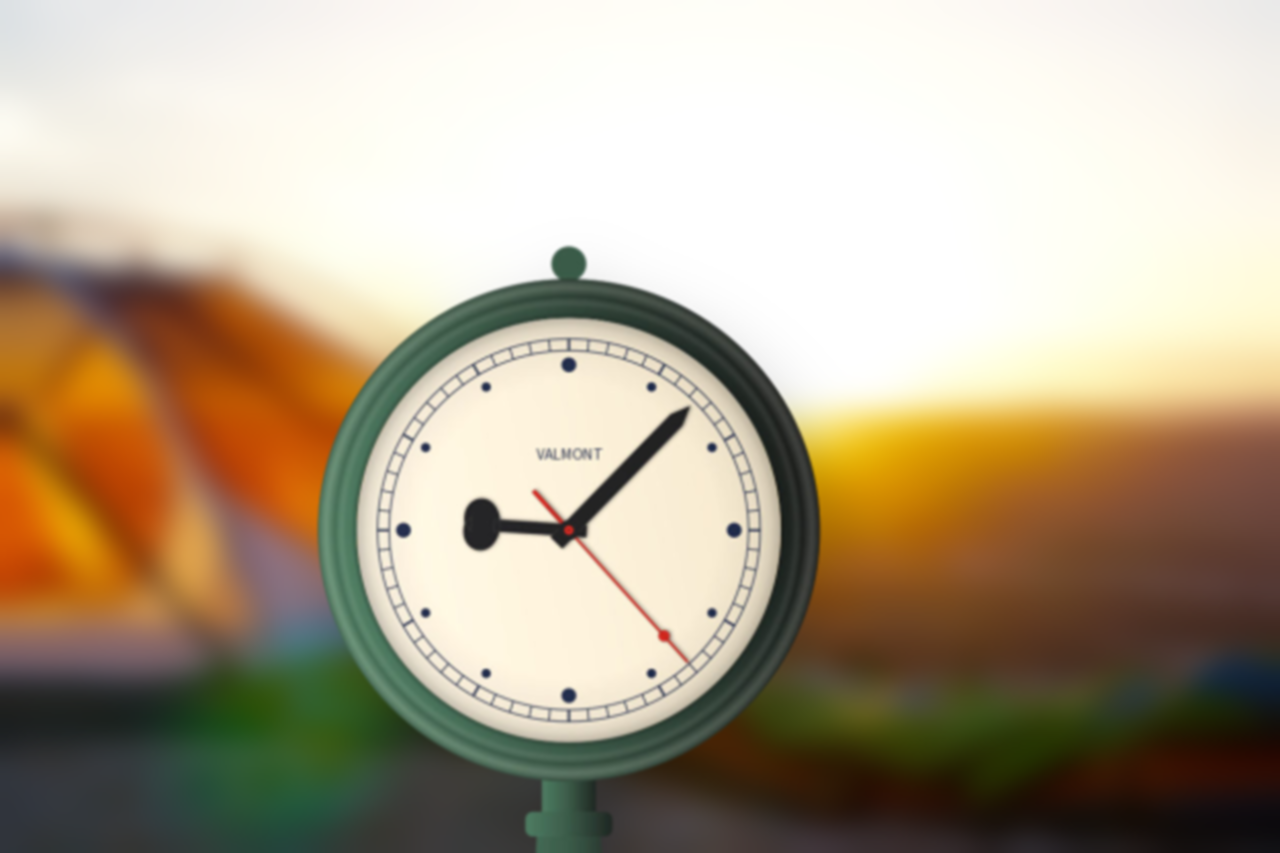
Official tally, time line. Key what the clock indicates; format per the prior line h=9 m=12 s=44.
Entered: h=9 m=7 s=23
